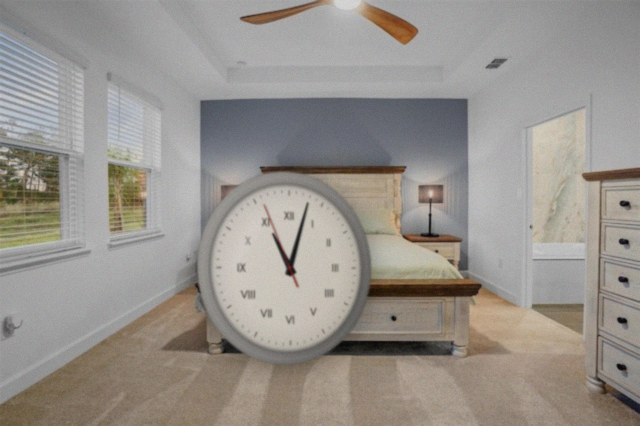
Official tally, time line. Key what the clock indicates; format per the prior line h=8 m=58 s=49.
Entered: h=11 m=2 s=56
